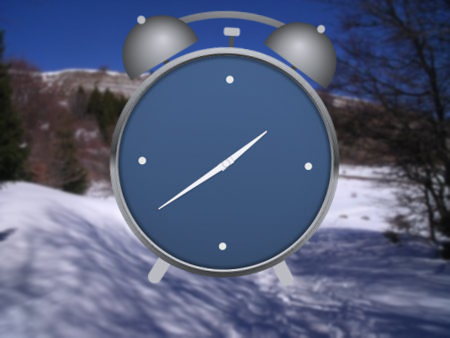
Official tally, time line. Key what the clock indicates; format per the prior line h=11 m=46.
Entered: h=1 m=39
